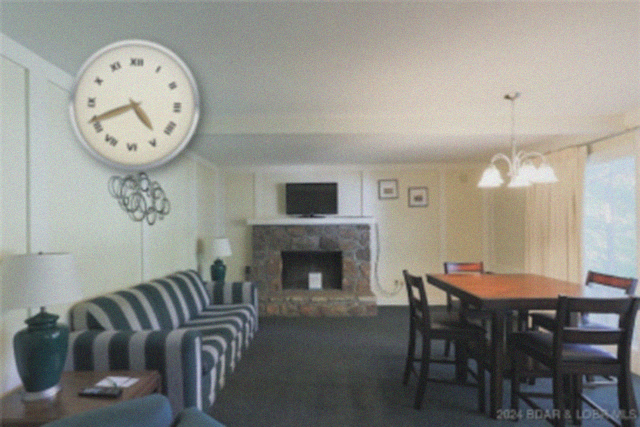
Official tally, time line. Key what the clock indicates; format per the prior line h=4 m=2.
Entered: h=4 m=41
